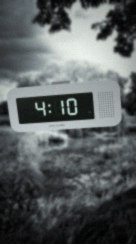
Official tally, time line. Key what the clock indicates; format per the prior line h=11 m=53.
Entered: h=4 m=10
